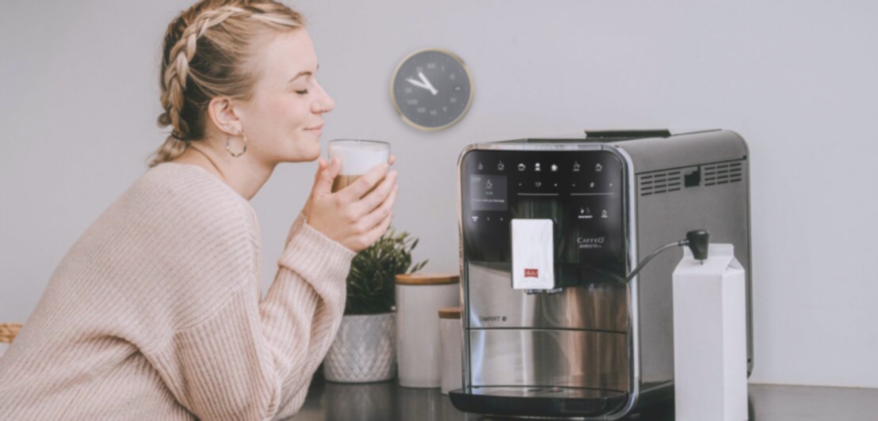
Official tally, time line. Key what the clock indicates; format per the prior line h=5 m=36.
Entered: h=10 m=49
